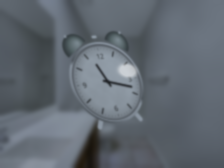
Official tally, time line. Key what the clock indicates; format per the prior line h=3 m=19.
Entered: h=11 m=18
